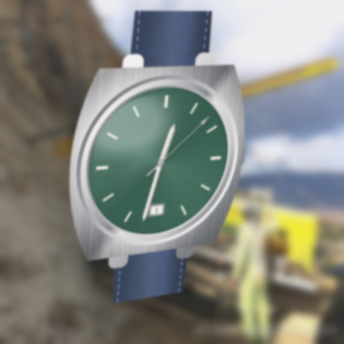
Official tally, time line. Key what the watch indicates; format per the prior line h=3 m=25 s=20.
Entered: h=12 m=32 s=8
